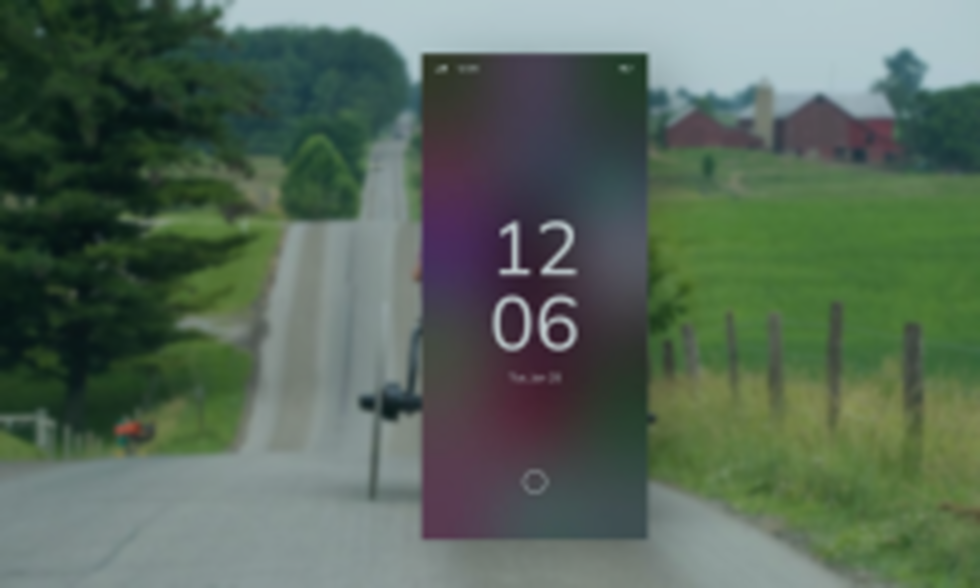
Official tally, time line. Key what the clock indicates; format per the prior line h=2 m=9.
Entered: h=12 m=6
